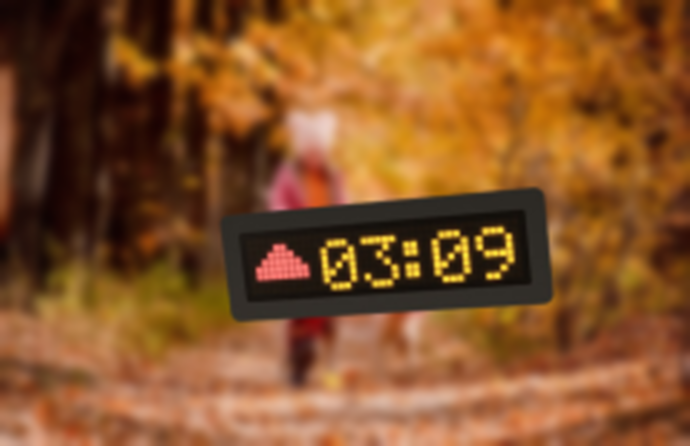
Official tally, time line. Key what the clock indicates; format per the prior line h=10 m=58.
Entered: h=3 m=9
